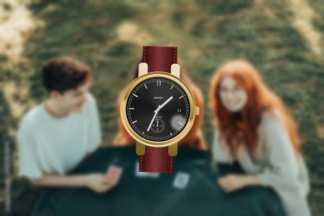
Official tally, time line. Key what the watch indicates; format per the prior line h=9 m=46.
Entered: h=1 m=34
